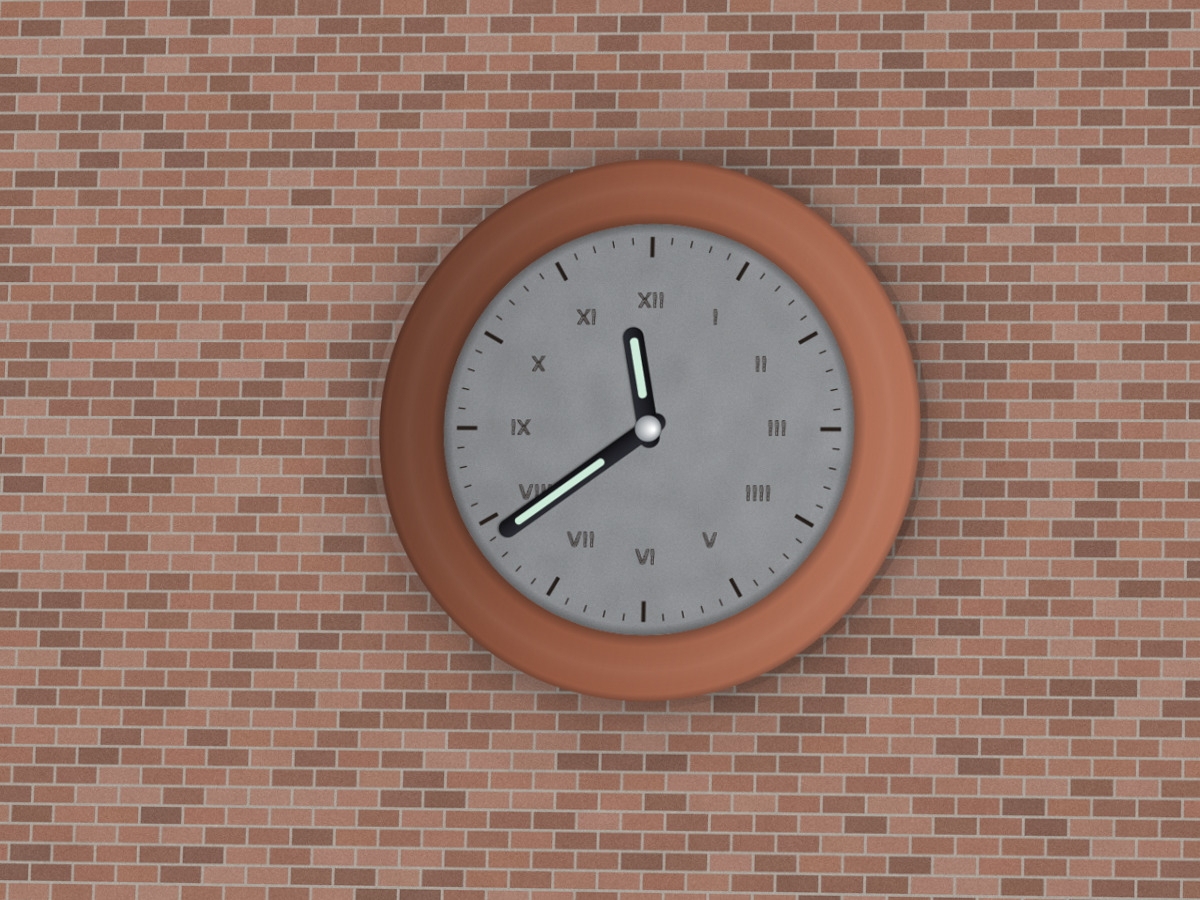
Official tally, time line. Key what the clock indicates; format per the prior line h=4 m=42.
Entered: h=11 m=39
